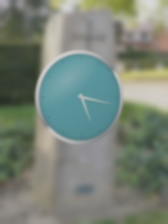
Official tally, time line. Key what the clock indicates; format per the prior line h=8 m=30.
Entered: h=5 m=17
